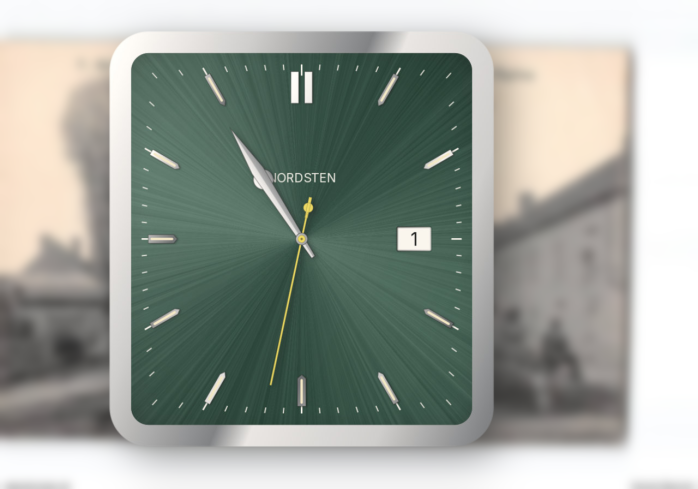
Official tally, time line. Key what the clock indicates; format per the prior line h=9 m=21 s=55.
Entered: h=10 m=54 s=32
